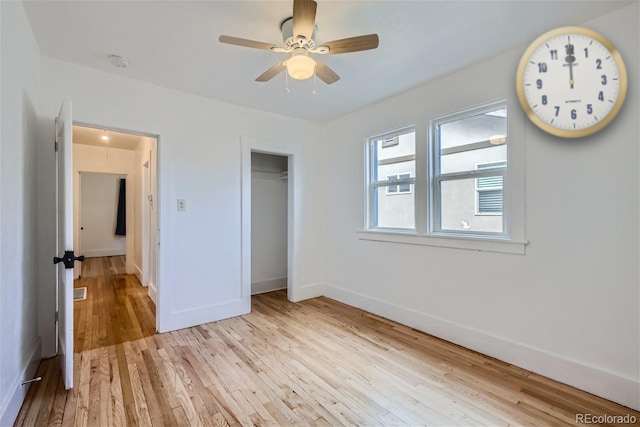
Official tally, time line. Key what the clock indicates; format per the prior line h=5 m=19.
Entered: h=12 m=0
